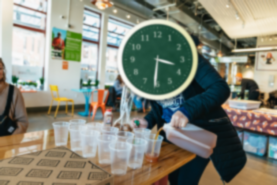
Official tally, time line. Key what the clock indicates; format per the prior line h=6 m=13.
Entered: h=3 m=31
